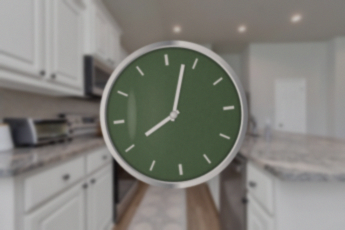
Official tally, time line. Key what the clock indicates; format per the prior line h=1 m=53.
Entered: h=8 m=3
